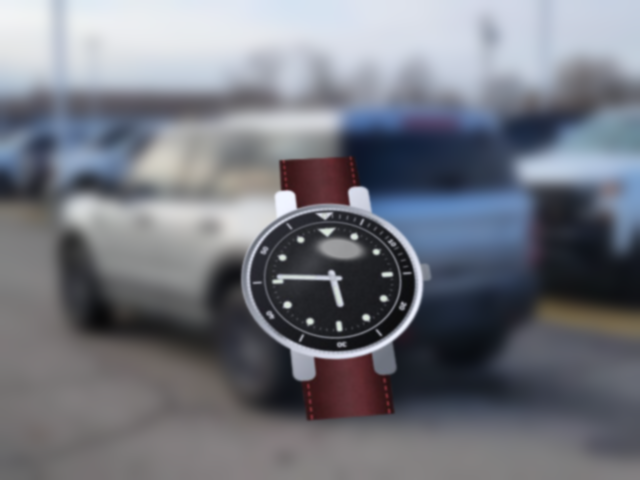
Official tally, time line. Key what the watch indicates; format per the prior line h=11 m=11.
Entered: h=5 m=46
